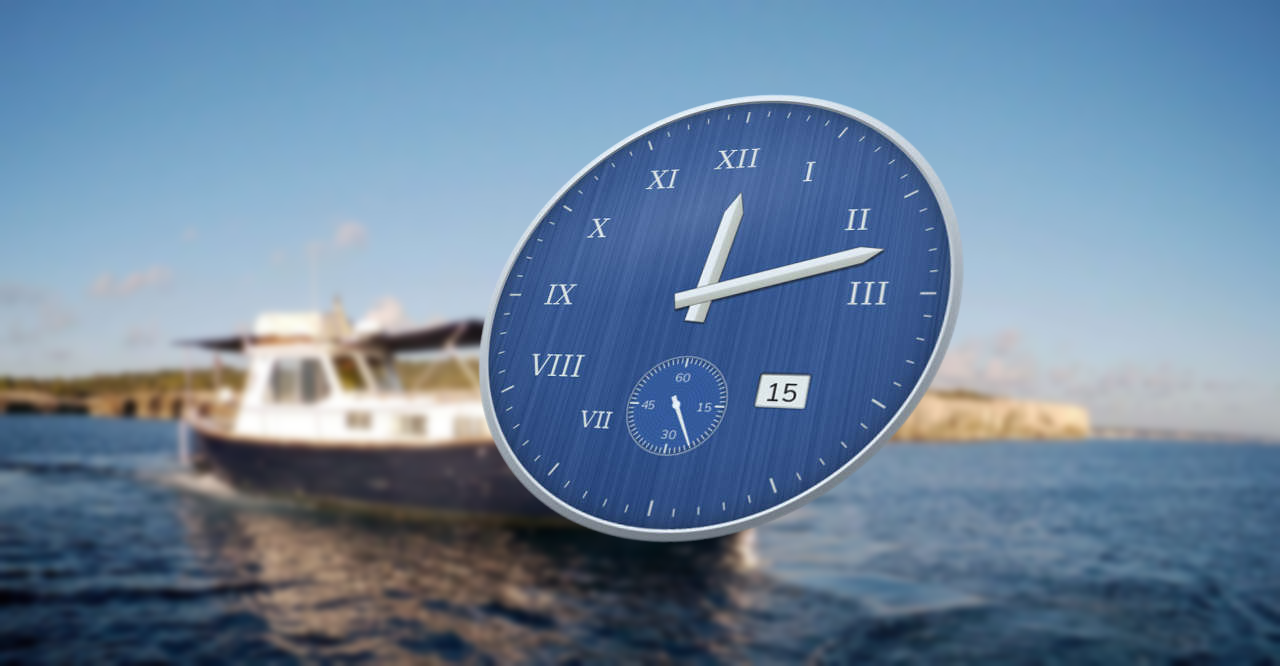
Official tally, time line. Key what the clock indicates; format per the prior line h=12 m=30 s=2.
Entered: h=12 m=12 s=25
